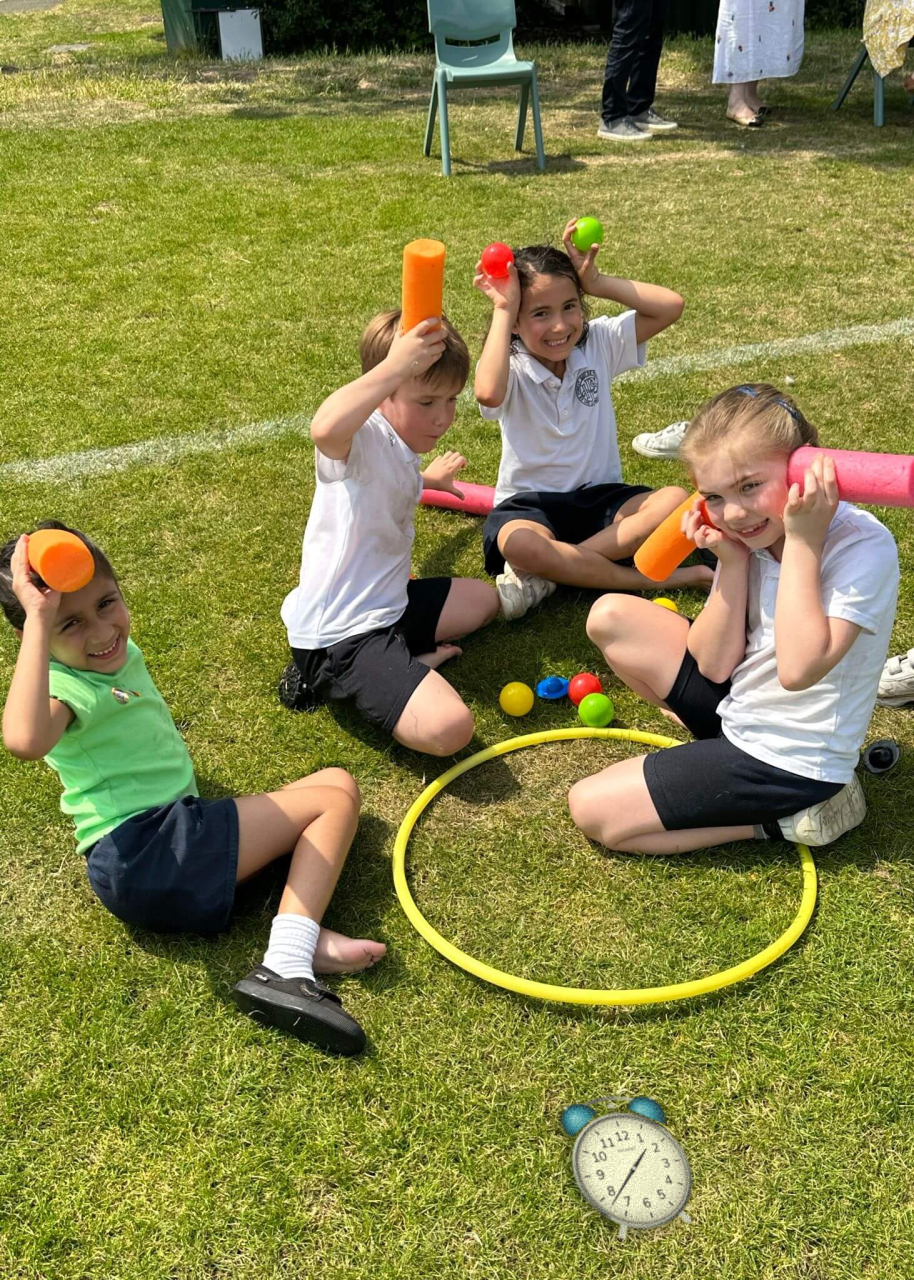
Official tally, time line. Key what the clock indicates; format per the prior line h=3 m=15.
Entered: h=1 m=38
